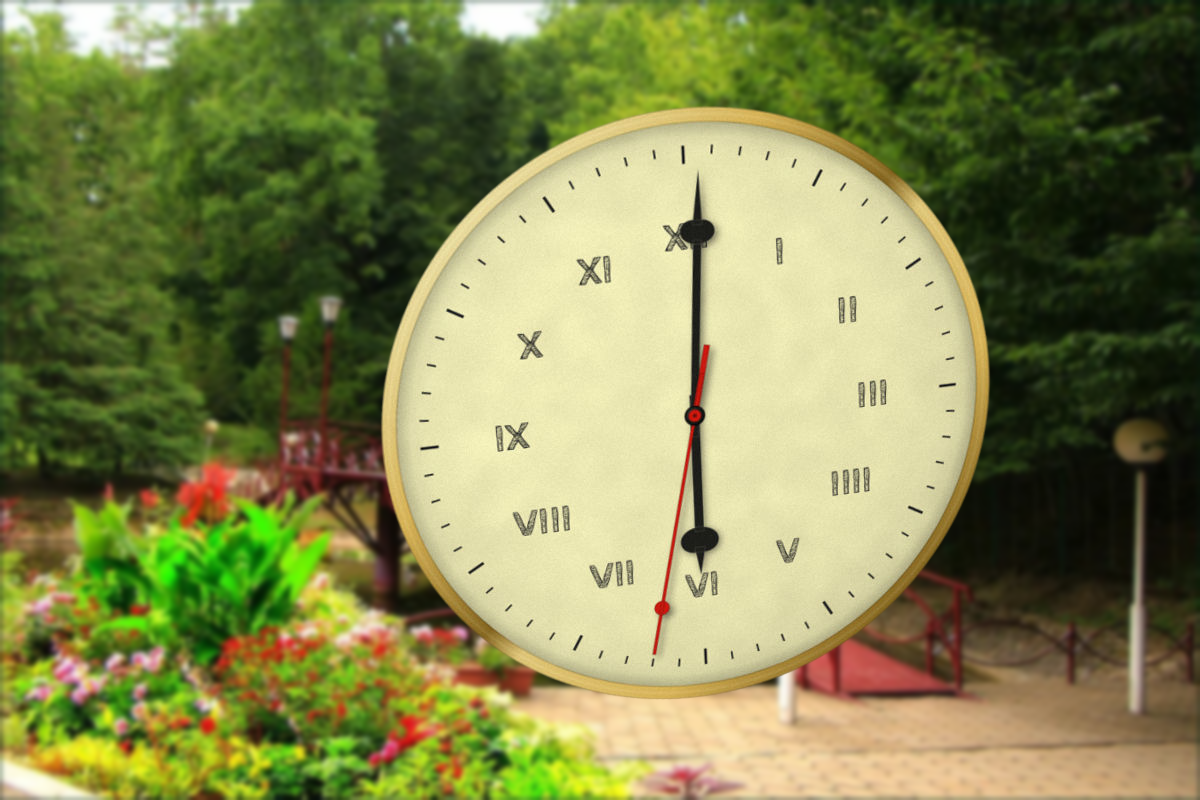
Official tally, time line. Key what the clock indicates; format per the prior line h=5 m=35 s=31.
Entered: h=6 m=0 s=32
